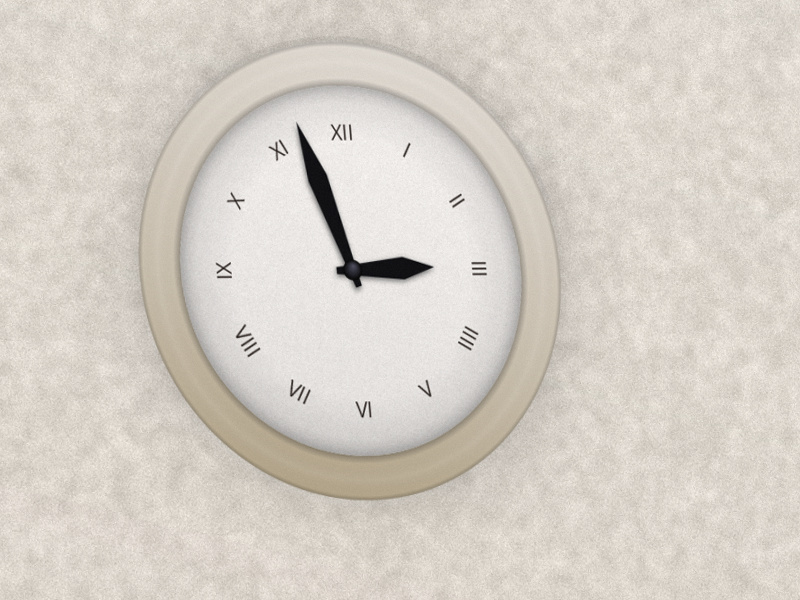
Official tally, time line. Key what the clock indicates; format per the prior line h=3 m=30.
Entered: h=2 m=57
